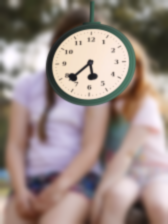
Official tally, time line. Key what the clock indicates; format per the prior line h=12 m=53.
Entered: h=5 m=38
